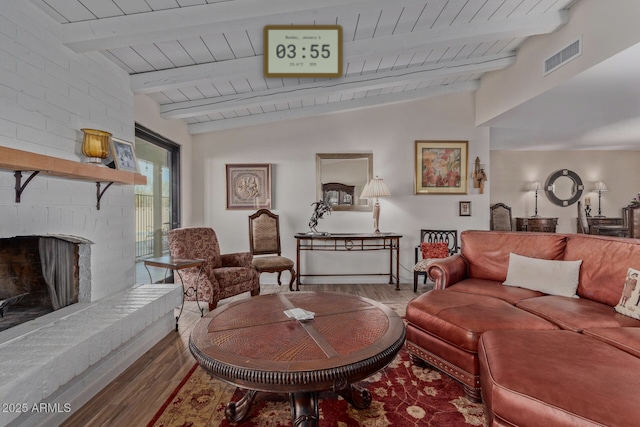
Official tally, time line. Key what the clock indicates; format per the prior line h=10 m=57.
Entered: h=3 m=55
